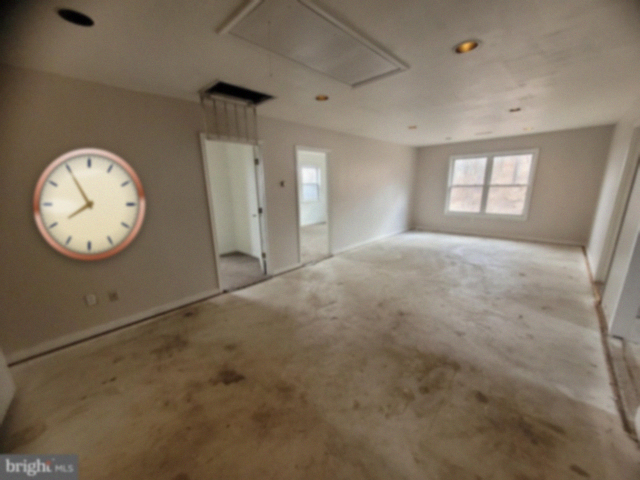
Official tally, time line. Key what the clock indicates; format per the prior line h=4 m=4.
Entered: h=7 m=55
